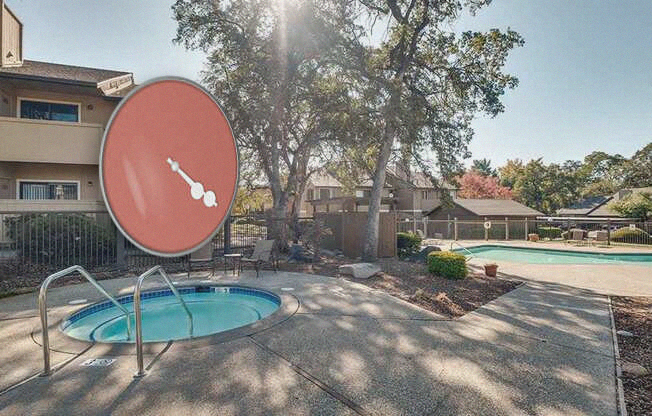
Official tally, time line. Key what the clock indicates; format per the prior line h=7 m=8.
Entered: h=4 m=21
